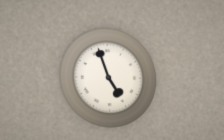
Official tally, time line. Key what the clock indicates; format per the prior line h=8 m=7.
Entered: h=4 m=57
